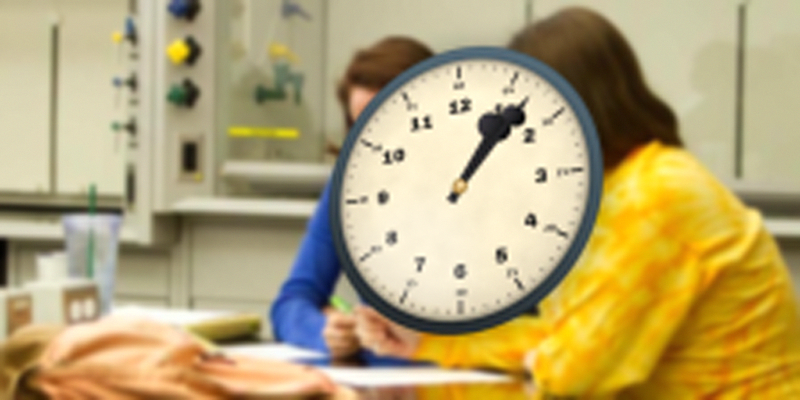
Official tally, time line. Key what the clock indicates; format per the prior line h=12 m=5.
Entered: h=1 m=7
